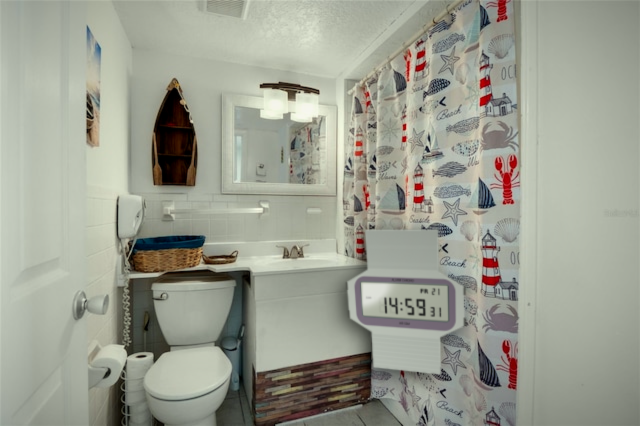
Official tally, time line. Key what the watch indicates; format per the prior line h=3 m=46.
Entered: h=14 m=59
